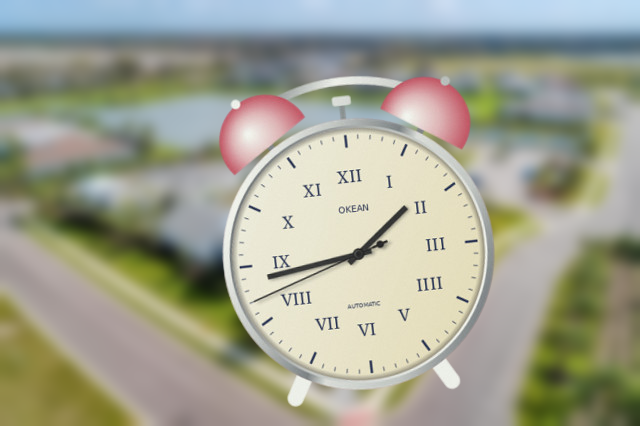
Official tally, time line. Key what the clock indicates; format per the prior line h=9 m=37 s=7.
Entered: h=1 m=43 s=42
